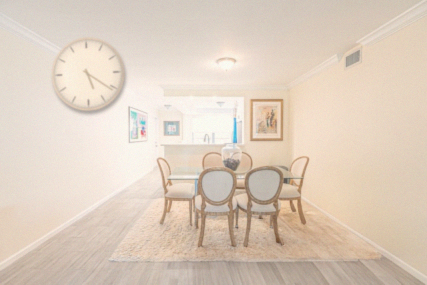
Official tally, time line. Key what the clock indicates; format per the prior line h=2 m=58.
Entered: h=5 m=21
